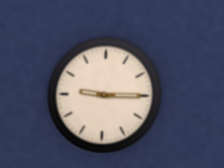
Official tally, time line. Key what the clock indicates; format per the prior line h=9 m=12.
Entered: h=9 m=15
